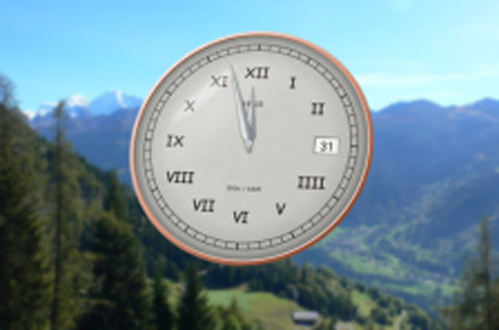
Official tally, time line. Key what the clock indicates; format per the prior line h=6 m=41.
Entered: h=11 m=57
